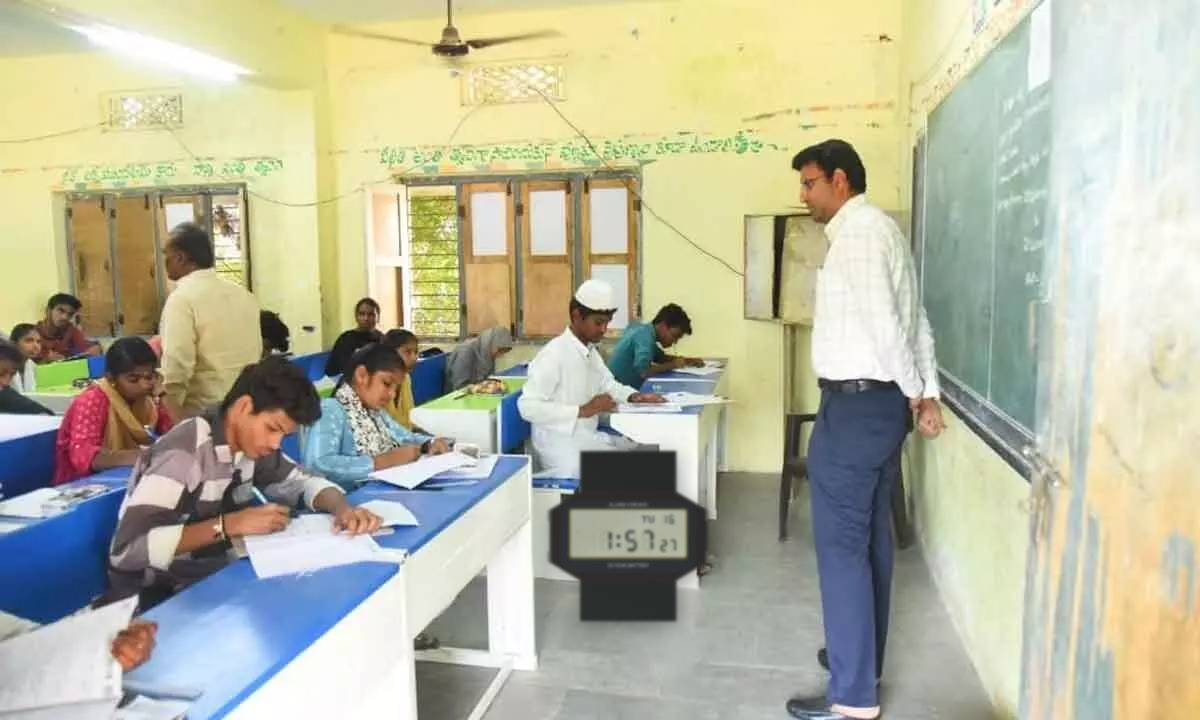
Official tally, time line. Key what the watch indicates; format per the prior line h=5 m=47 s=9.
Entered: h=1 m=57 s=27
